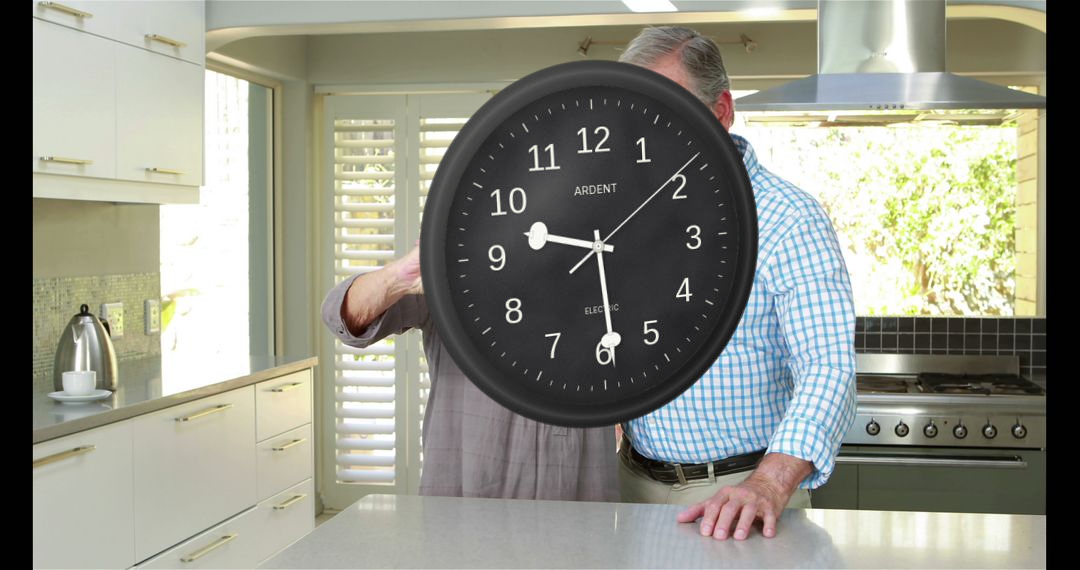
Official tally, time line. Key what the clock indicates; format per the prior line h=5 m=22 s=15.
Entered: h=9 m=29 s=9
